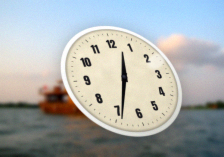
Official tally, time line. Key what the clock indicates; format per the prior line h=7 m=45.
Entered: h=12 m=34
